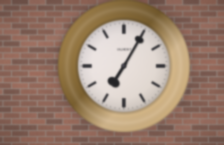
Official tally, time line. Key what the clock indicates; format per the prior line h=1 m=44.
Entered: h=7 m=5
